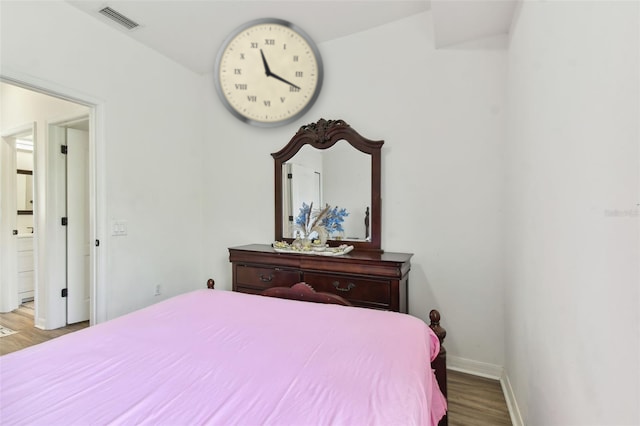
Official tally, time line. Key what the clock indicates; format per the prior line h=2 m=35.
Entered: h=11 m=19
